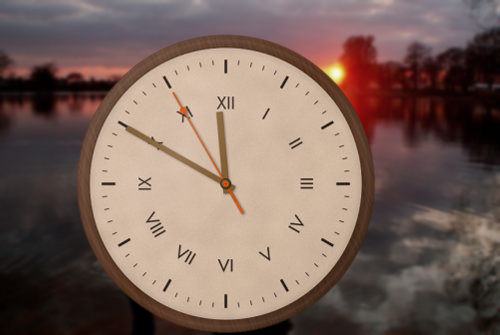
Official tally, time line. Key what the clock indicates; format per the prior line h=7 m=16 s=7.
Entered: h=11 m=49 s=55
